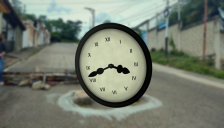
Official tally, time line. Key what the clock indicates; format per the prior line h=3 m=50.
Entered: h=3 m=42
